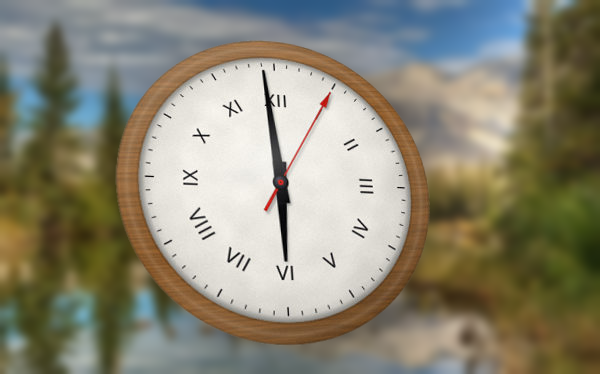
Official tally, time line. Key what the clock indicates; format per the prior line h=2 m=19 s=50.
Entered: h=5 m=59 s=5
